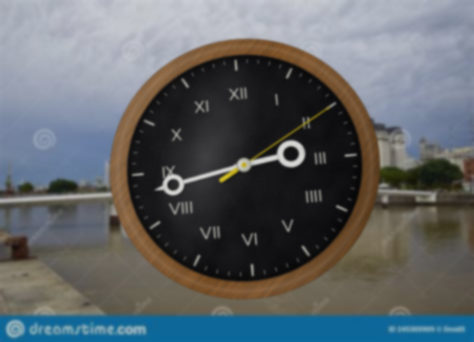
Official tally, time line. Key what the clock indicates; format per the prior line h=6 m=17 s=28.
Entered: h=2 m=43 s=10
